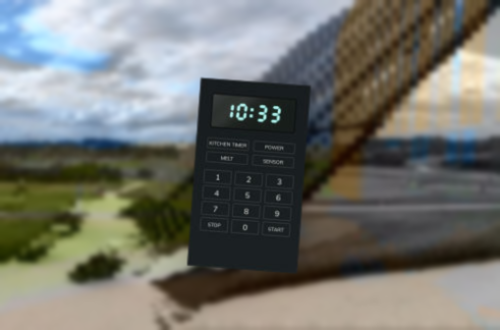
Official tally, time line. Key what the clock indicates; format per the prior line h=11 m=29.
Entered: h=10 m=33
